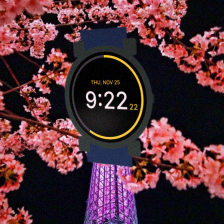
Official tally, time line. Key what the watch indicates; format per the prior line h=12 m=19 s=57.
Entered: h=9 m=22 s=22
